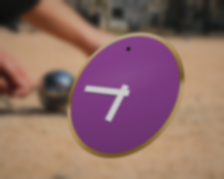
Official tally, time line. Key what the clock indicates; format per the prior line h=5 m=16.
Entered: h=6 m=47
